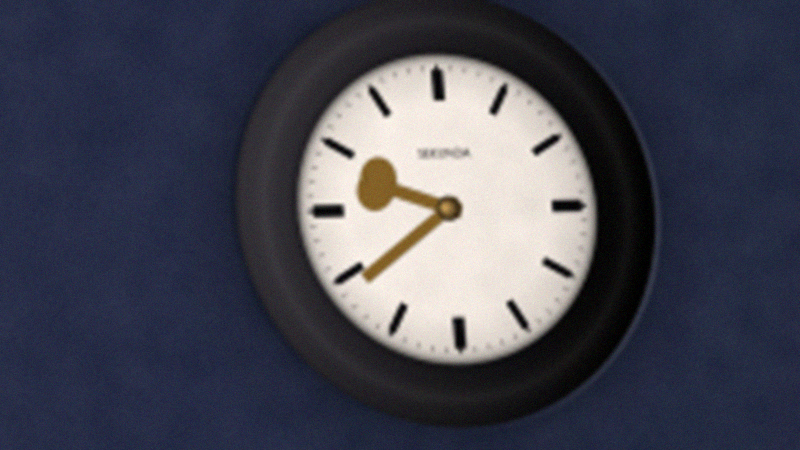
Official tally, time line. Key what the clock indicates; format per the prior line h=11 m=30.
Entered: h=9 m=39
